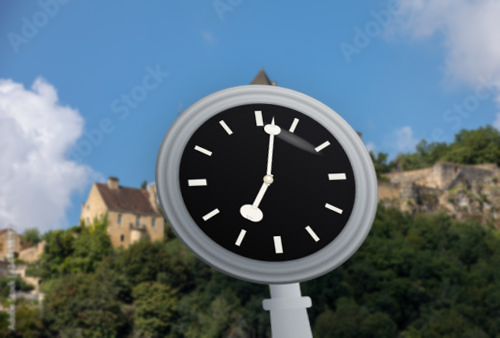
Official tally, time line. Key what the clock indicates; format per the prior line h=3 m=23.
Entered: h=7 m=2
